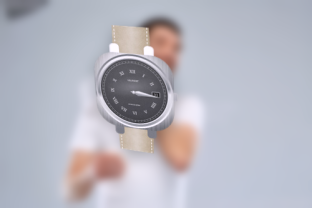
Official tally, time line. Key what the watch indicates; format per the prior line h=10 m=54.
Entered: h=3 m=16
